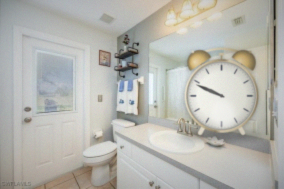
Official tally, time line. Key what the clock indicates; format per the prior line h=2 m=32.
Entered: h=9 m=49
